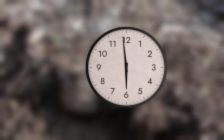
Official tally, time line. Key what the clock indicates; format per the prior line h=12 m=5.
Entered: h=5 m=59
